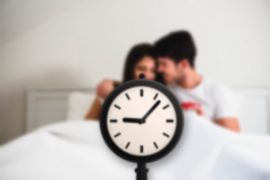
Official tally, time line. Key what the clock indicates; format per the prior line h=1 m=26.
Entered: h=9 m=7
